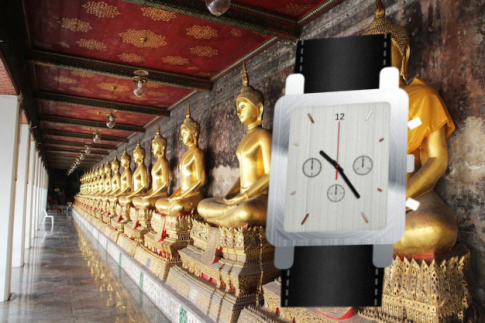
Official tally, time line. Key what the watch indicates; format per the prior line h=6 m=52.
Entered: h=10 m=24
